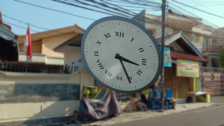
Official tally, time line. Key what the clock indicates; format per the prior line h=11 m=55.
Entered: h=3 m=26
